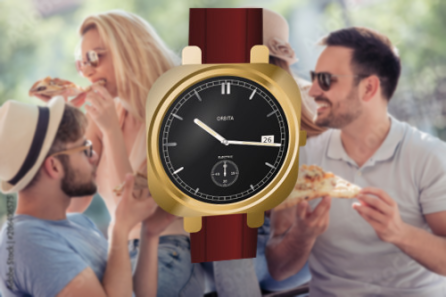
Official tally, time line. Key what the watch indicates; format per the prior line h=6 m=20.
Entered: h=10 m=16
